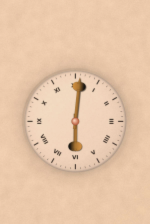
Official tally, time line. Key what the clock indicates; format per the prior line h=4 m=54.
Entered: h=6 m=1
